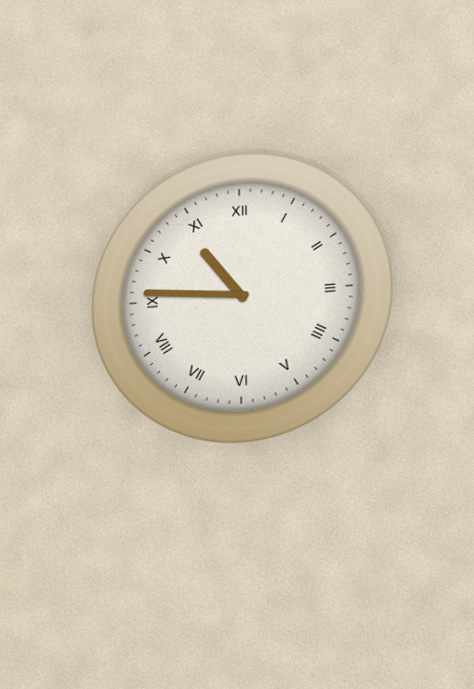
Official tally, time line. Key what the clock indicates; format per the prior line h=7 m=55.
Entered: h=10 m=46
